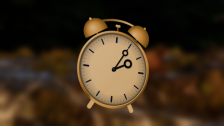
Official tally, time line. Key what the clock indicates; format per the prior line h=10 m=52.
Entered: h=2 m=5
